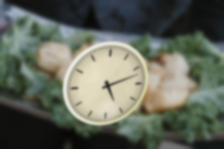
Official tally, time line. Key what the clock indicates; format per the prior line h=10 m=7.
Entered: h=5 m=12
